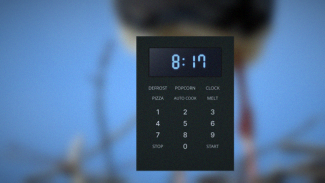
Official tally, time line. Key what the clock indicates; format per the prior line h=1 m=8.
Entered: h=8 m=17
